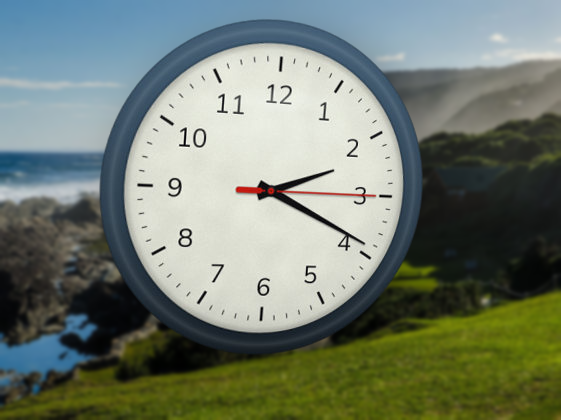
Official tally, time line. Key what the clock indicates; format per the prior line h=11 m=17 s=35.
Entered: h=2 m=19 s=15
